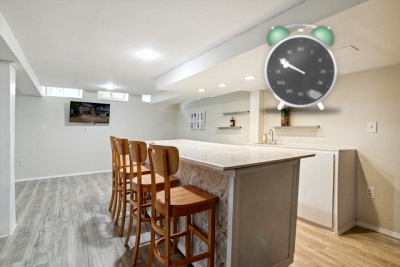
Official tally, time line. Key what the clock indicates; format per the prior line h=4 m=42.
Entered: h=9 m=50
